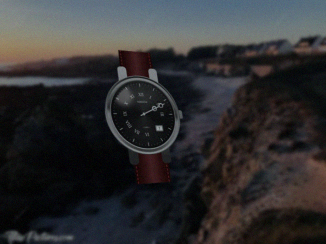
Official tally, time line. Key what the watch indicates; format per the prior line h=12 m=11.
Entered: h=2 m=11
